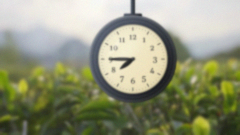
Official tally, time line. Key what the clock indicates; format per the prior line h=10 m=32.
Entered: h=7 m=45
